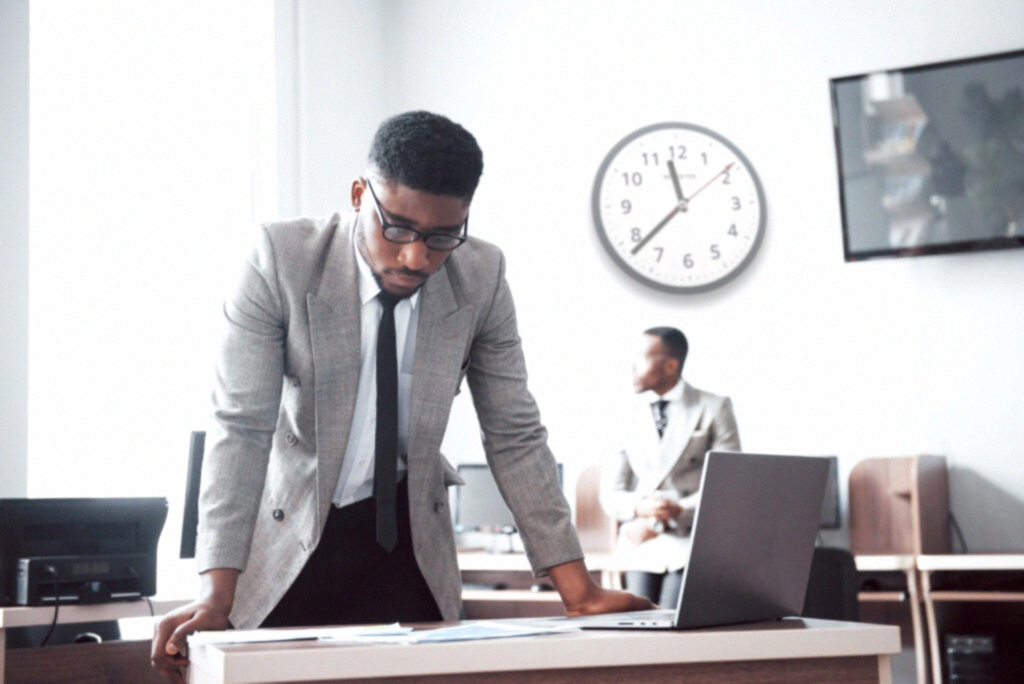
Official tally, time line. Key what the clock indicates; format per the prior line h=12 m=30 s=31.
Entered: h=11 m=38 s=9
